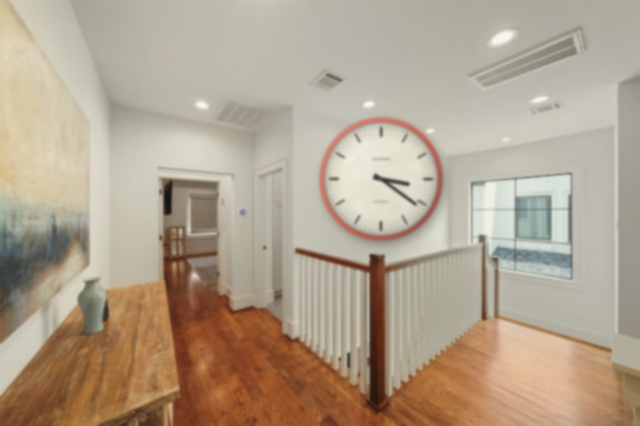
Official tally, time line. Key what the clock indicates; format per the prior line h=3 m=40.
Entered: h=3 m=21
